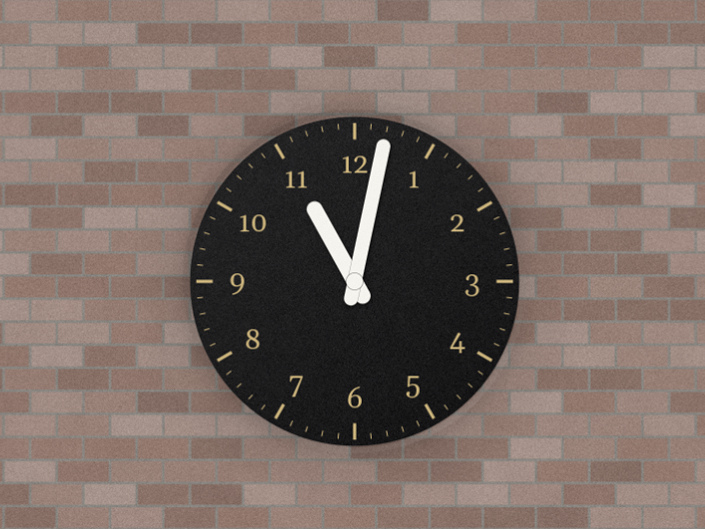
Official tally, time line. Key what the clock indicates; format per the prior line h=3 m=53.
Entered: h=11 m=2
